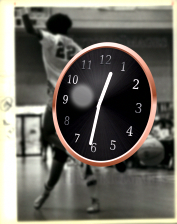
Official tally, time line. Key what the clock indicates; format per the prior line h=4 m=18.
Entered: h=12 m=31
